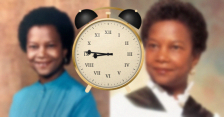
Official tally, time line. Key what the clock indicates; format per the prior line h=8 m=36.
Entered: h=8 m=46
